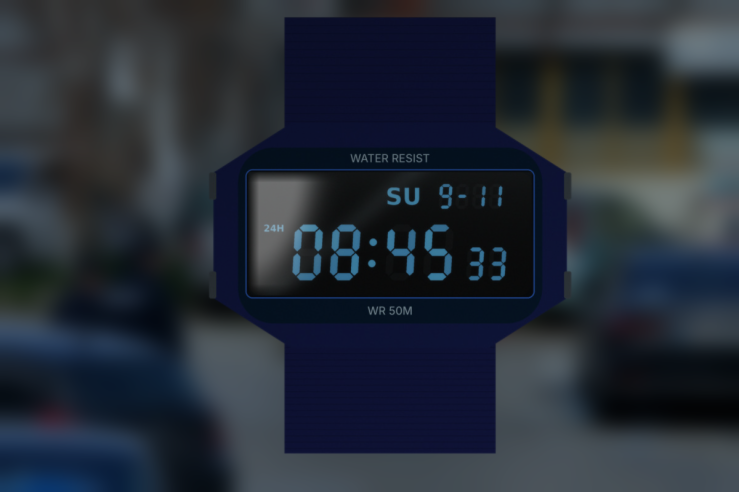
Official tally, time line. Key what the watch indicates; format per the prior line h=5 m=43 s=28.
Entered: h=8 m=45 s=33
